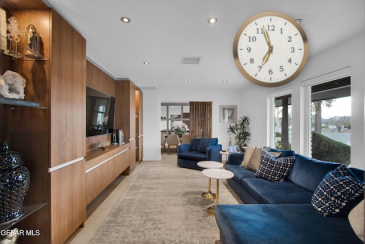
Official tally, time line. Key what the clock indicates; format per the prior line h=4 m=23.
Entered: h=6 m=57
